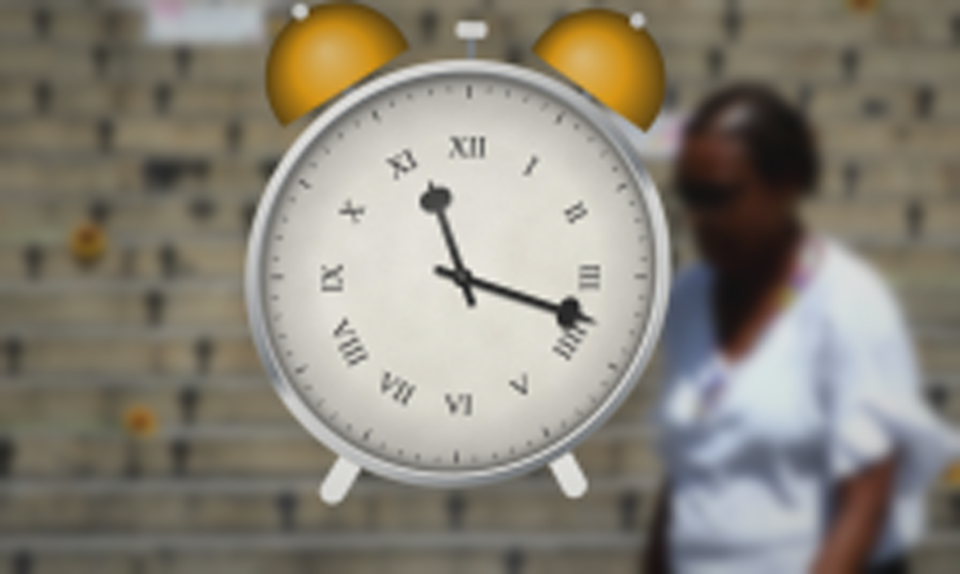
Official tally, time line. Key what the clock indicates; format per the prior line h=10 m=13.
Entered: h=11 m=18
